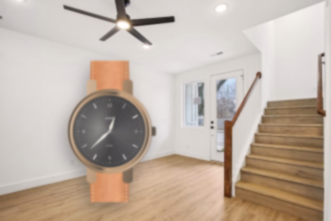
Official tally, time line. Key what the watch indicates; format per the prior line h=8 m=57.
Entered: h=12 m=38
